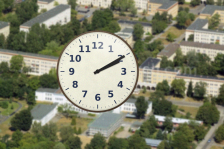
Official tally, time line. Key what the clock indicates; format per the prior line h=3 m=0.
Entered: h=2 m=10
